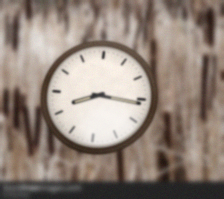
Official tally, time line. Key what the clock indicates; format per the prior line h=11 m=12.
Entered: h=8 m=16
